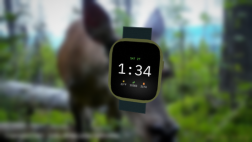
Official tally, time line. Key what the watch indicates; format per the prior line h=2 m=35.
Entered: h=1 m=34
